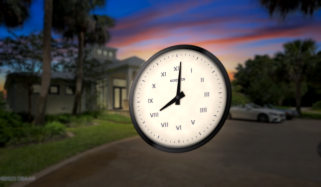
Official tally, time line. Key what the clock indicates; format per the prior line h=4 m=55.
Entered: h=8 m=1
